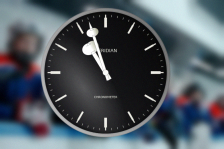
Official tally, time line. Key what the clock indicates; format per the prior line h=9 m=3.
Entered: h=10 m=57
